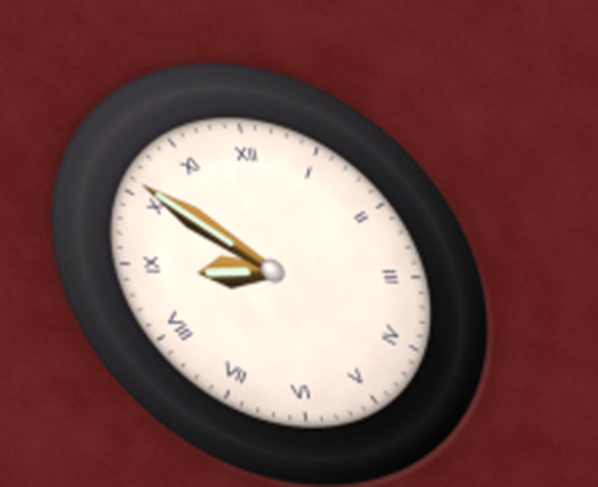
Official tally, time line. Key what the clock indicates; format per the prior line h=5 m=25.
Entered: h=8 m=51
